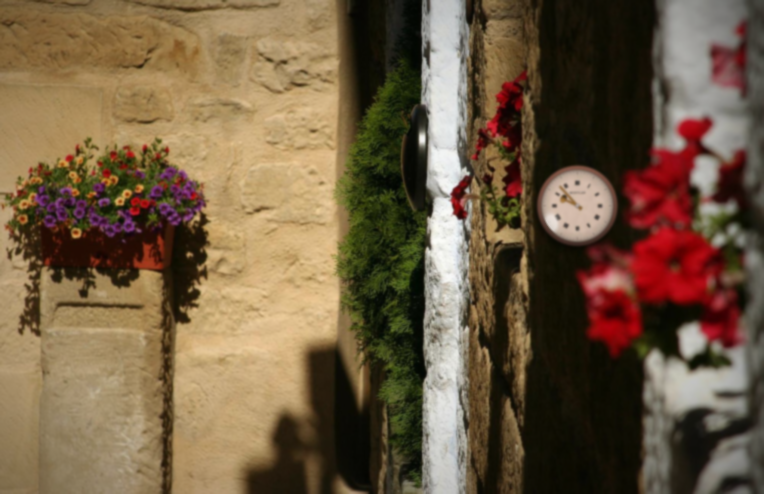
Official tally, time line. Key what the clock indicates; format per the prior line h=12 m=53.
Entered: h=9 m=53
